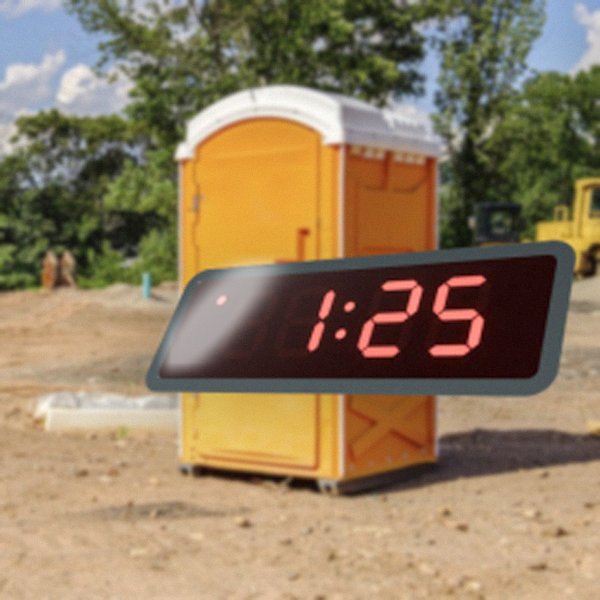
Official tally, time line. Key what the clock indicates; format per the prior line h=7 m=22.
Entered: h=1 m=25
